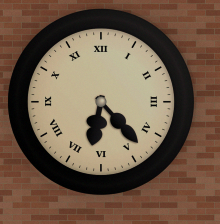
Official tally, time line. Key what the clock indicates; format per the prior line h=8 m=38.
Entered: h=6 m=23
